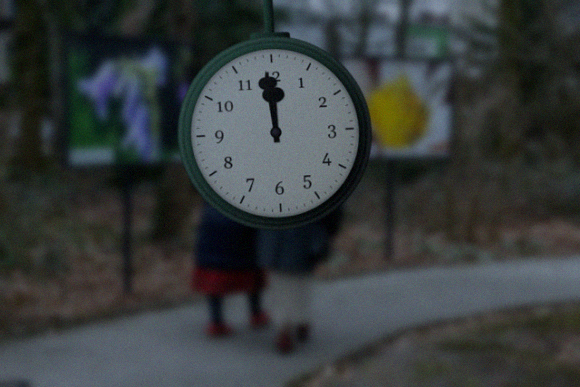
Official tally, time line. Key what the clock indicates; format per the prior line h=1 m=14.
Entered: h=11 m=59
